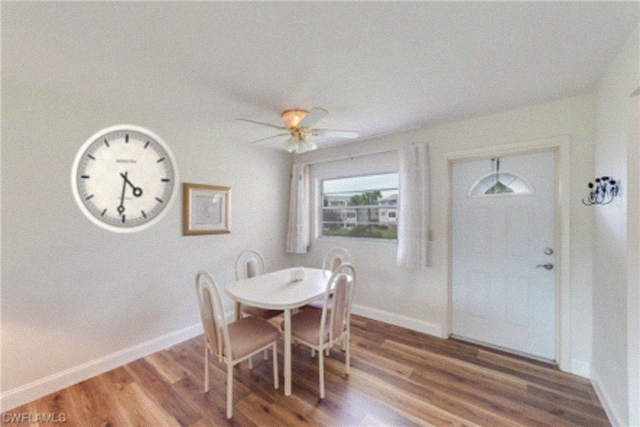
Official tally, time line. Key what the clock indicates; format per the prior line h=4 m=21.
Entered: h=4 m=31
